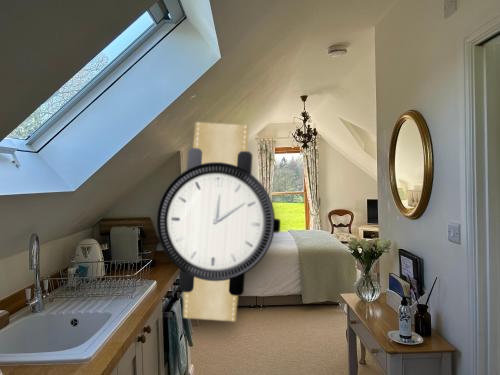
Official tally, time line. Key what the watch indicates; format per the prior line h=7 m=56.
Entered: h=12 m=9
